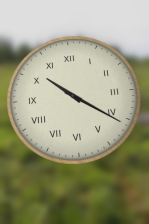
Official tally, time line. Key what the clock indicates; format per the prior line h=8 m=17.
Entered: h=10 m=21
